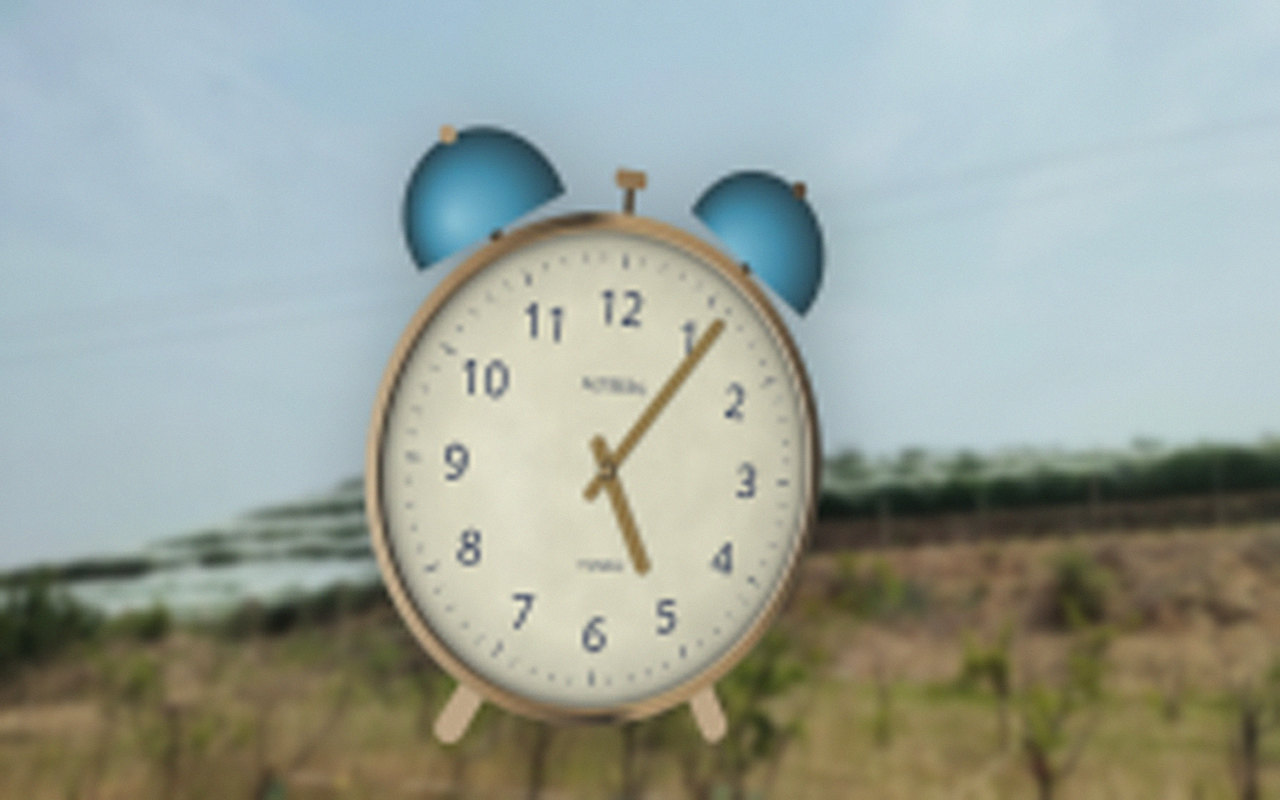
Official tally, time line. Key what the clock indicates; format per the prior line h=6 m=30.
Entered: h=5 m=6
